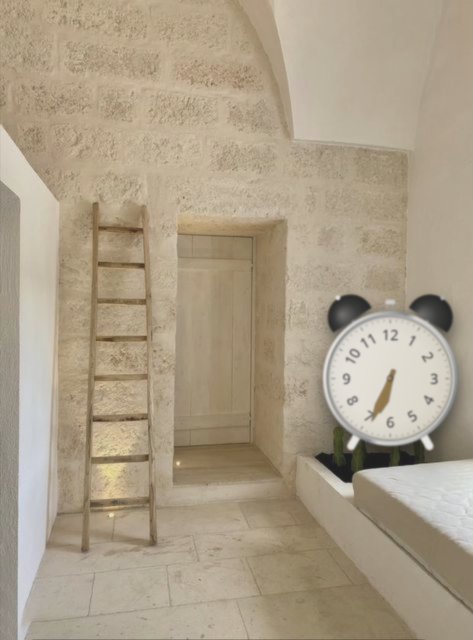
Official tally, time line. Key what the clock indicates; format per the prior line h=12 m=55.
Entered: h=6 m=34
